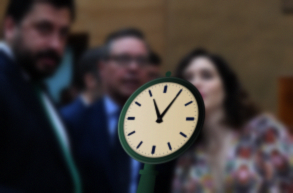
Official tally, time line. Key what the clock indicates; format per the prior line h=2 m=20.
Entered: h=11 m=5
